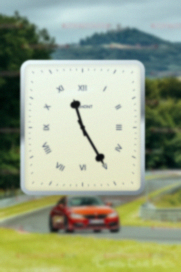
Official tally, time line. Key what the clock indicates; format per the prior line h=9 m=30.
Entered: h=11 m=25
